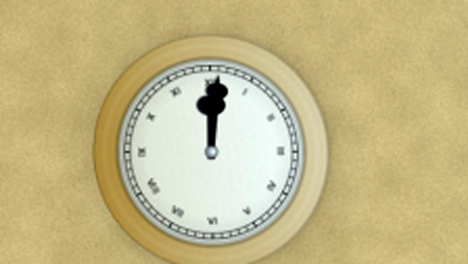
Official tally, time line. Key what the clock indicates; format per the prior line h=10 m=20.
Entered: h=12 m=1
